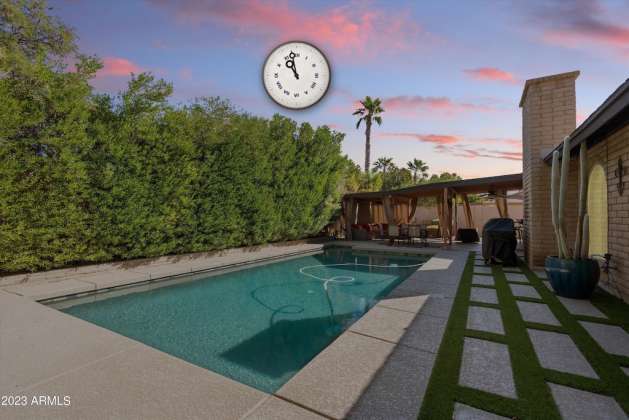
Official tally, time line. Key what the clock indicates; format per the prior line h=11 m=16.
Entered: h=10 m=58
